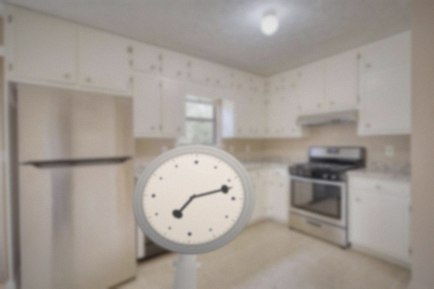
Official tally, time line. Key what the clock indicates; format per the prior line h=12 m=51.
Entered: h=7 m=12
